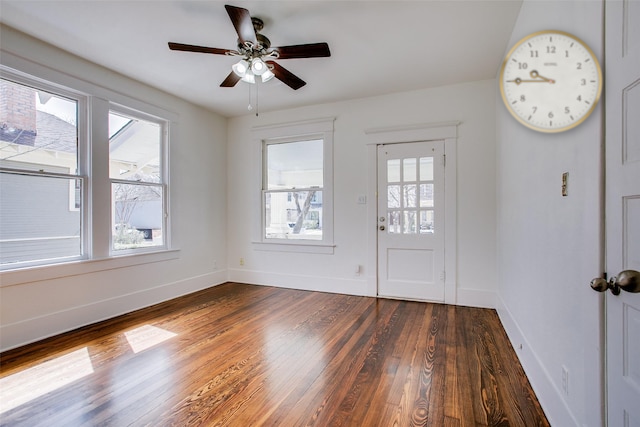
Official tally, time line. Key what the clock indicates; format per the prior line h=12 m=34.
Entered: h=9 m=45
